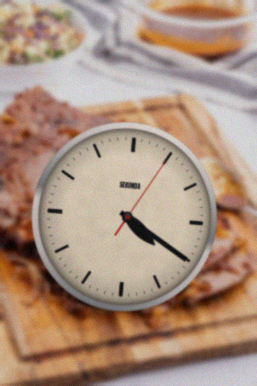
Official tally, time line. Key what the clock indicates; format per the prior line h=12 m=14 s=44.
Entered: h=4 m=20 s=5
